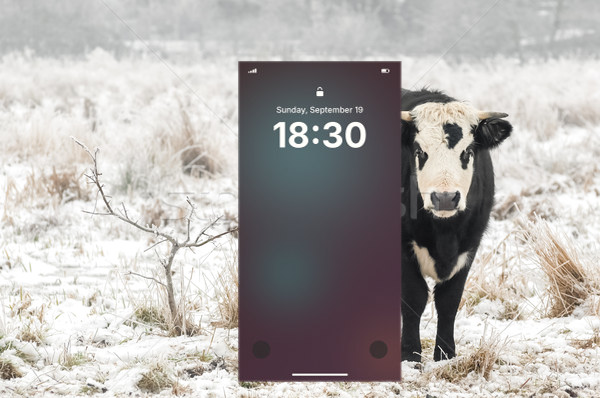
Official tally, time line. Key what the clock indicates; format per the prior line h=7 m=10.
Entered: h=18 m=30
